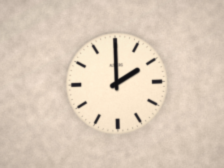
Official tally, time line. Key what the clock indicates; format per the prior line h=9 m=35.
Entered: h=2 m=0
